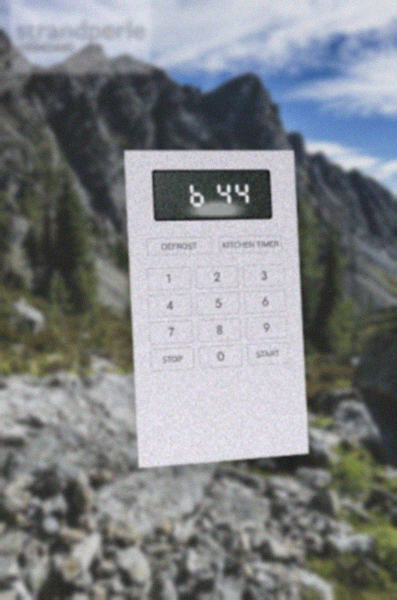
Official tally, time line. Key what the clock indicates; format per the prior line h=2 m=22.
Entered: h=6 m=44
